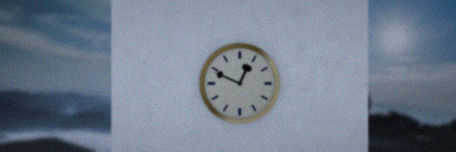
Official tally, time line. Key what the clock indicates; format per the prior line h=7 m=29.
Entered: h=12 m=49
